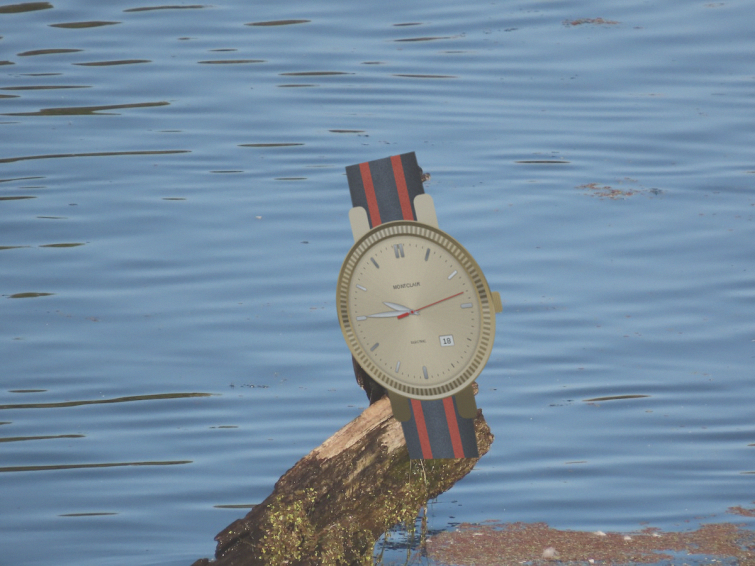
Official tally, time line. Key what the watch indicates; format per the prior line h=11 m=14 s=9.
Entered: h=9 m=45 s=13
